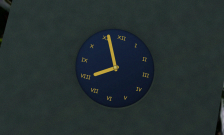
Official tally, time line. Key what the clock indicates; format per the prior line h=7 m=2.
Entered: h=7 m=56
